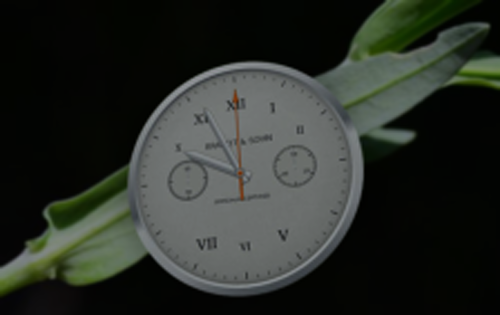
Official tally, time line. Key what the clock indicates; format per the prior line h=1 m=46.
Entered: h=9 m=56
